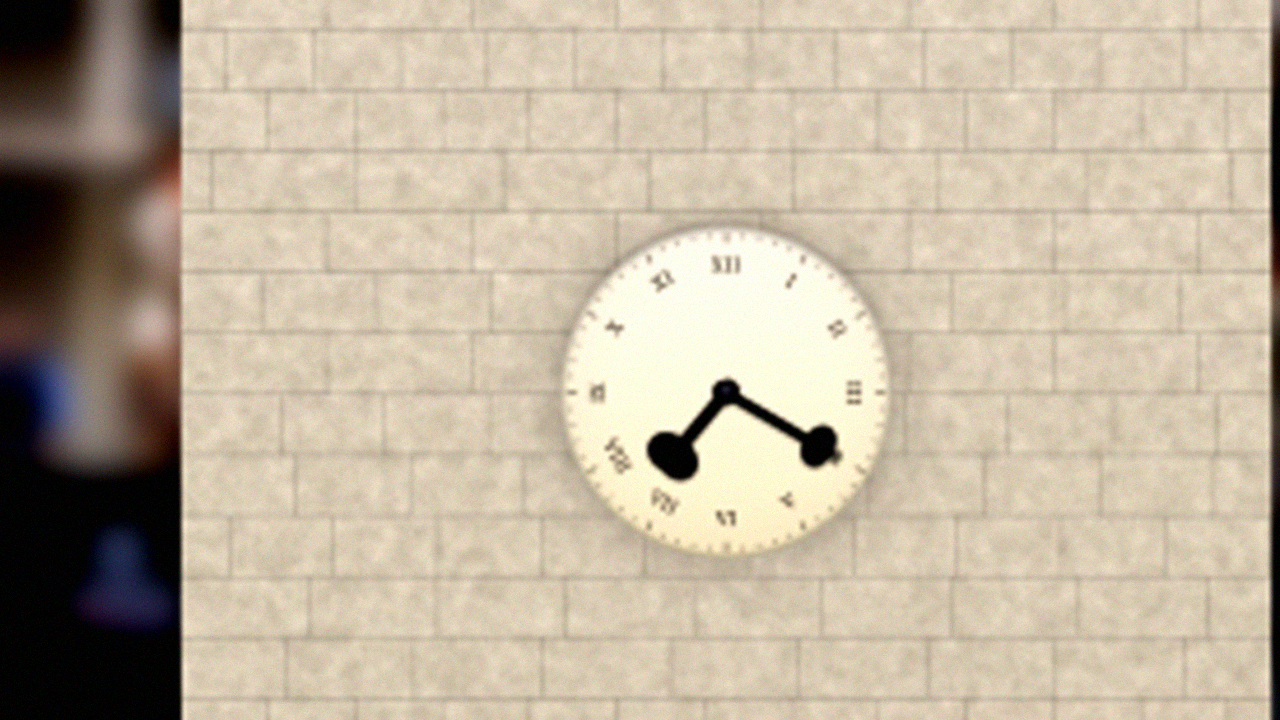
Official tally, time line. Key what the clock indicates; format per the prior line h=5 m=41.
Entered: h=7 m=20
